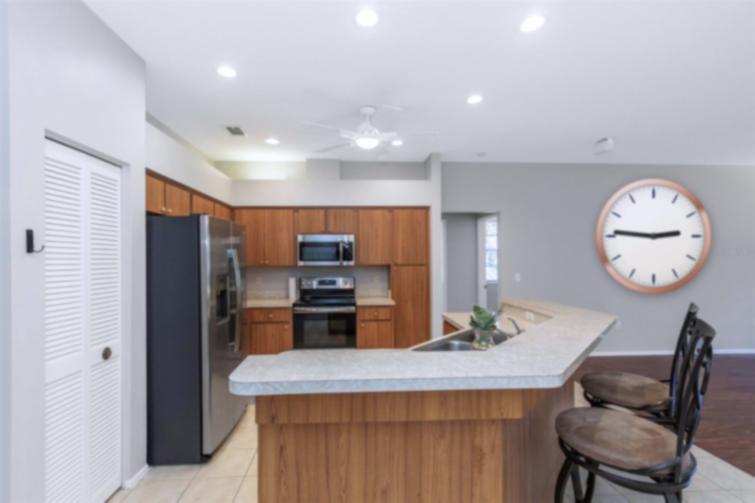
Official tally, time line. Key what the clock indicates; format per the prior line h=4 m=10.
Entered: h=2 m=46
